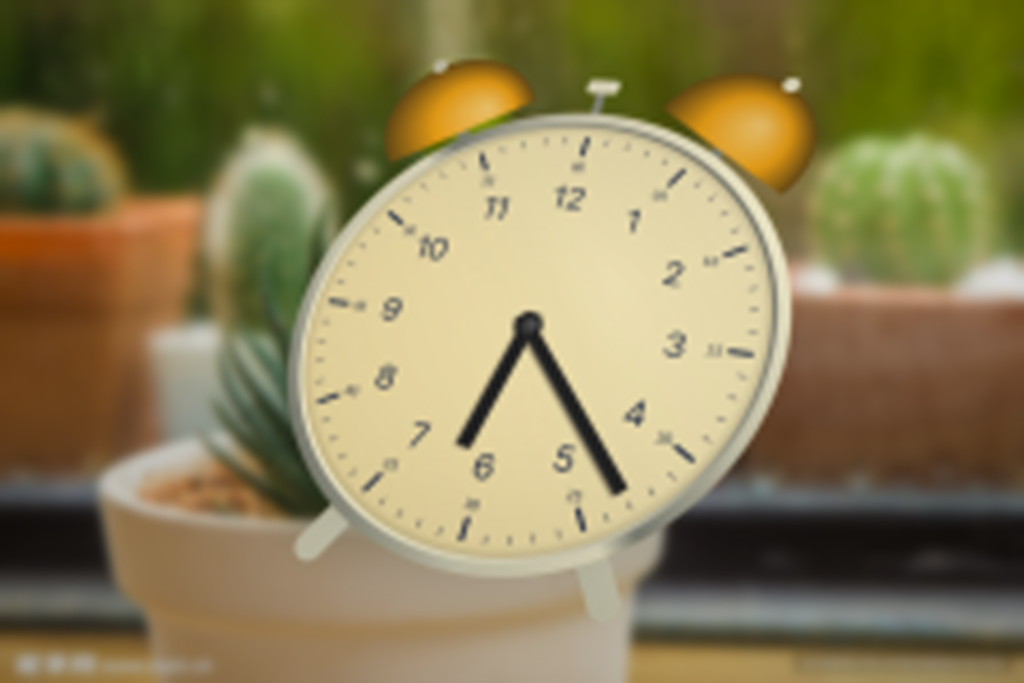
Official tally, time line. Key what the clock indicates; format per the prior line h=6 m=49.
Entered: h=6 m=23
